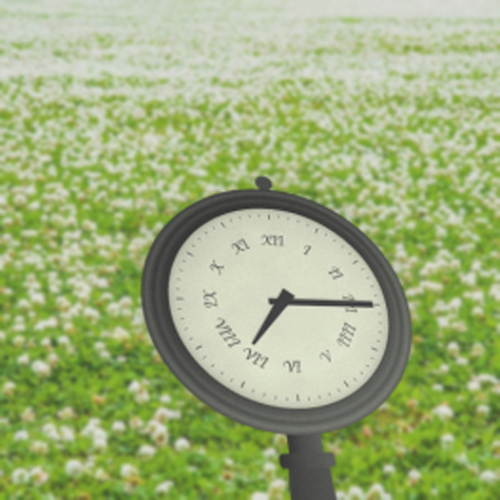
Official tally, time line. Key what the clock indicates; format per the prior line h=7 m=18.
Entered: h=7 m=15
